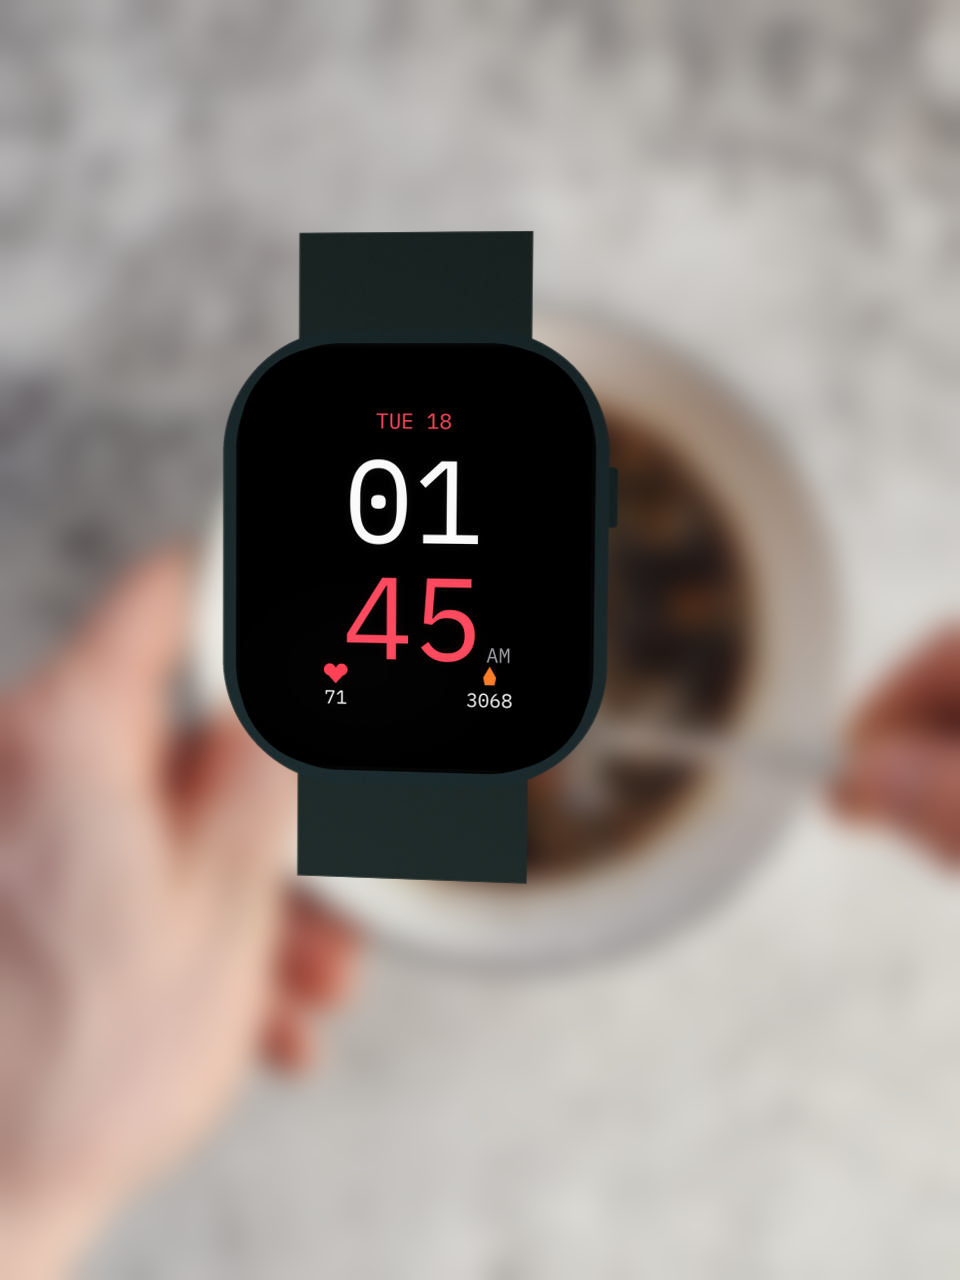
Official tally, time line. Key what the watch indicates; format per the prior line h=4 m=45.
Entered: h=1 m=45
